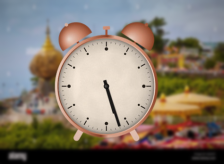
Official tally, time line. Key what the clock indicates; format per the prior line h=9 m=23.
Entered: h=5 m=27
